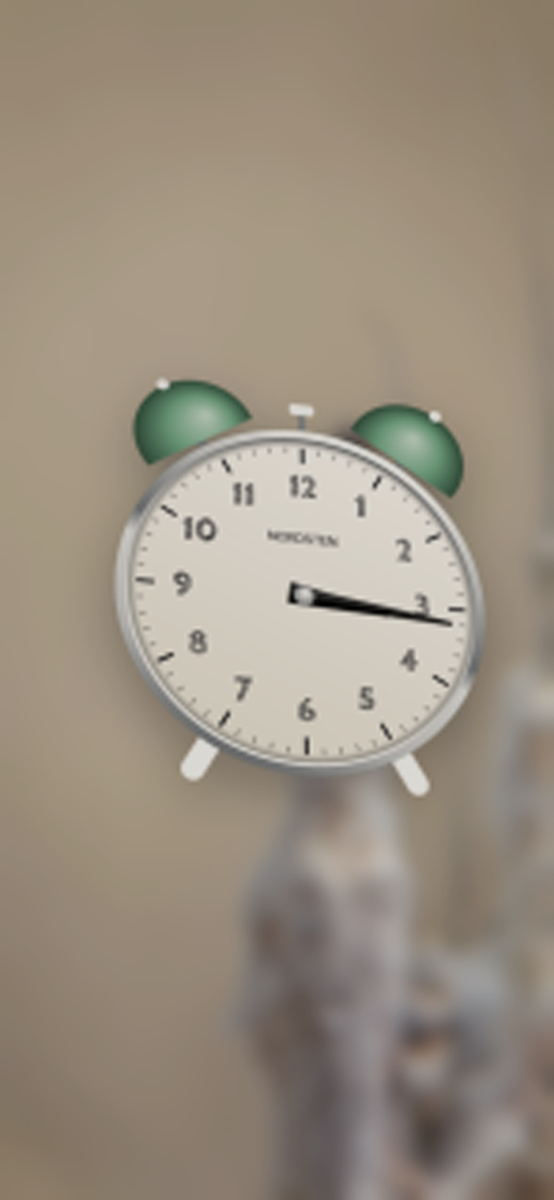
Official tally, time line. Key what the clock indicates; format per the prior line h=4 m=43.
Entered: h=3 m=16
